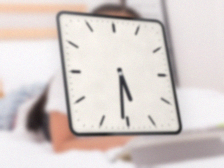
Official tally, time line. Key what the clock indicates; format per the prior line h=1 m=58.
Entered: h=5 m=31
